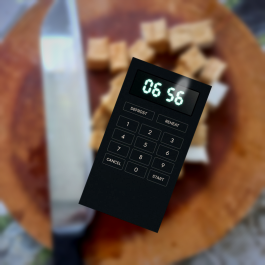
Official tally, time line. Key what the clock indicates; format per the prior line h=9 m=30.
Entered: h=6 m=56
